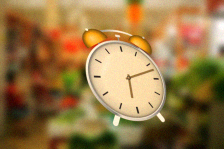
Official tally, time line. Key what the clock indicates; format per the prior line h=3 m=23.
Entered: h=6 m=12
